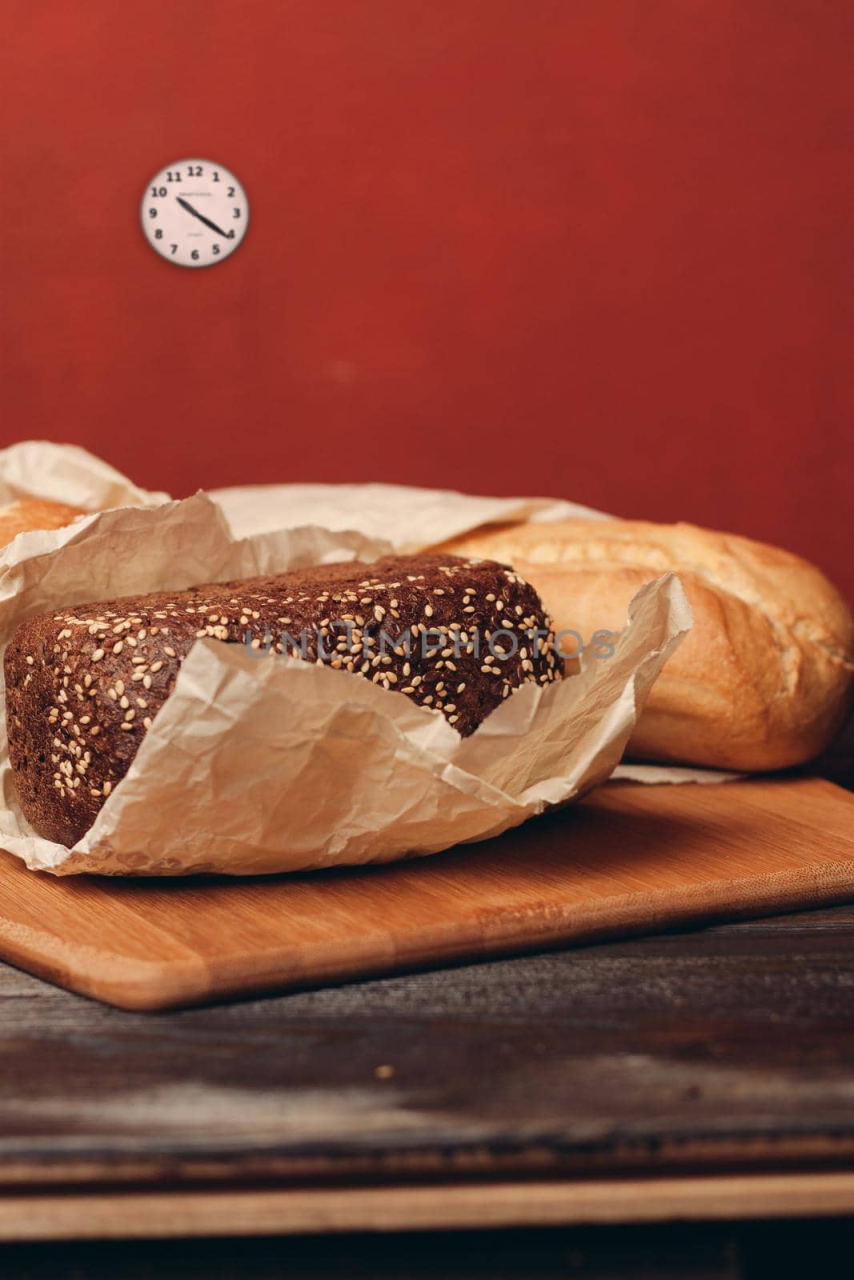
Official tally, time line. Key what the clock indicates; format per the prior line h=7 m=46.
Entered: h=10 m=21
